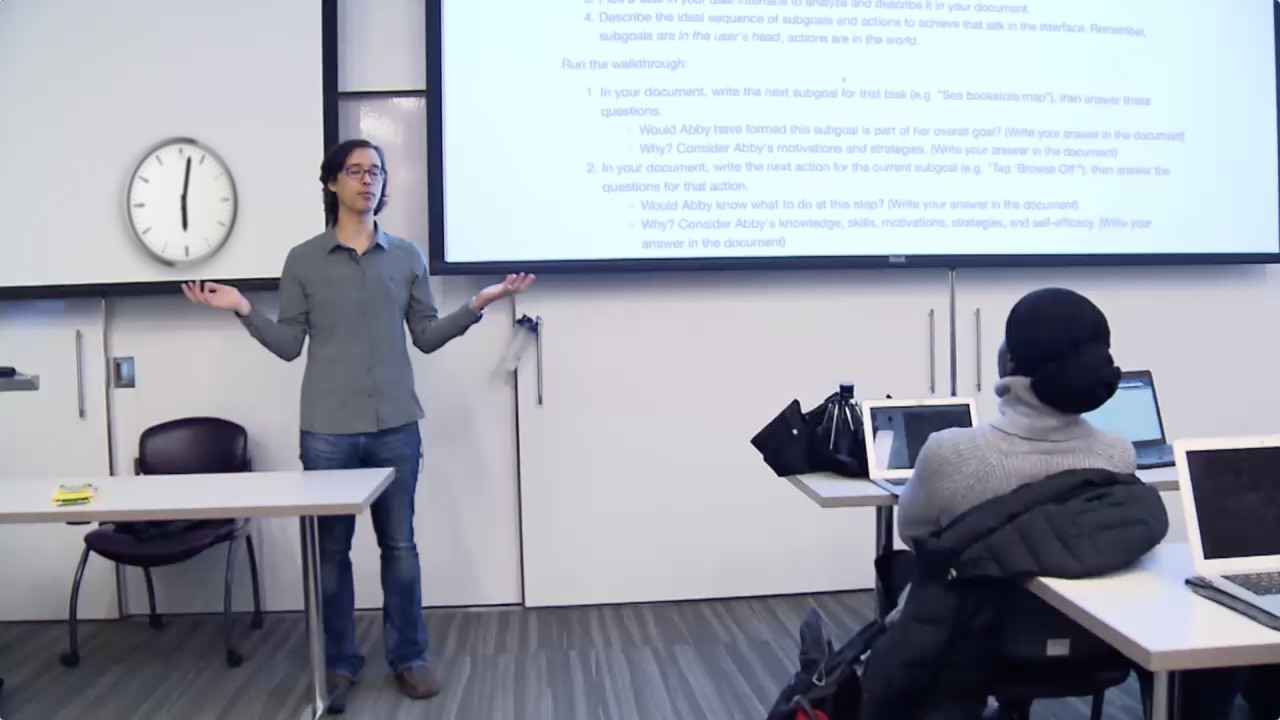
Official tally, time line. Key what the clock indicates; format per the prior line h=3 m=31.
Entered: h=6 m=2
